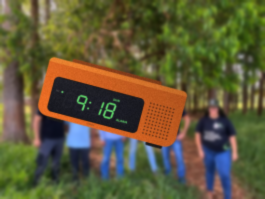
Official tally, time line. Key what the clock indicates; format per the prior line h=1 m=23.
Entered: h=9 m=18
